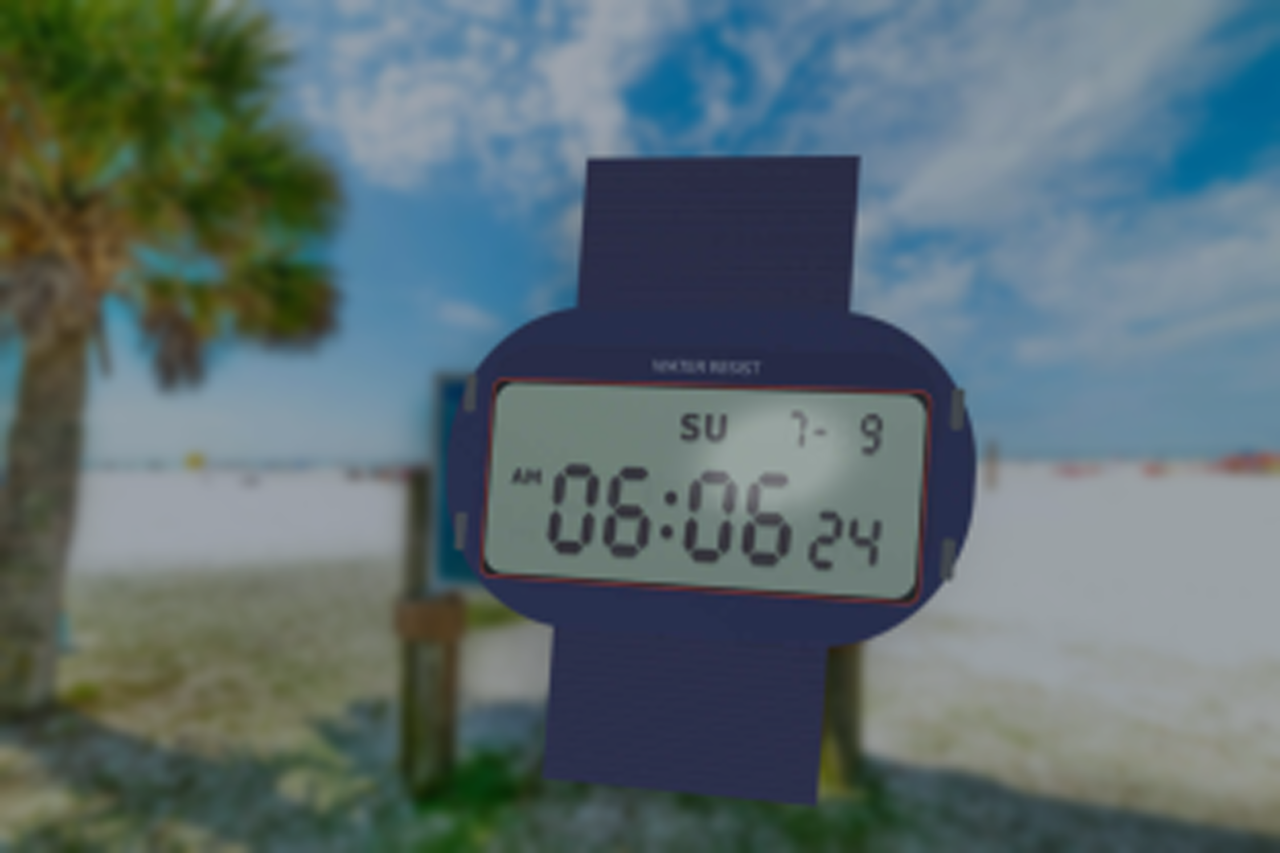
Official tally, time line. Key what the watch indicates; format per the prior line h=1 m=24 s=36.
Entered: h=6 m=6 s=24
